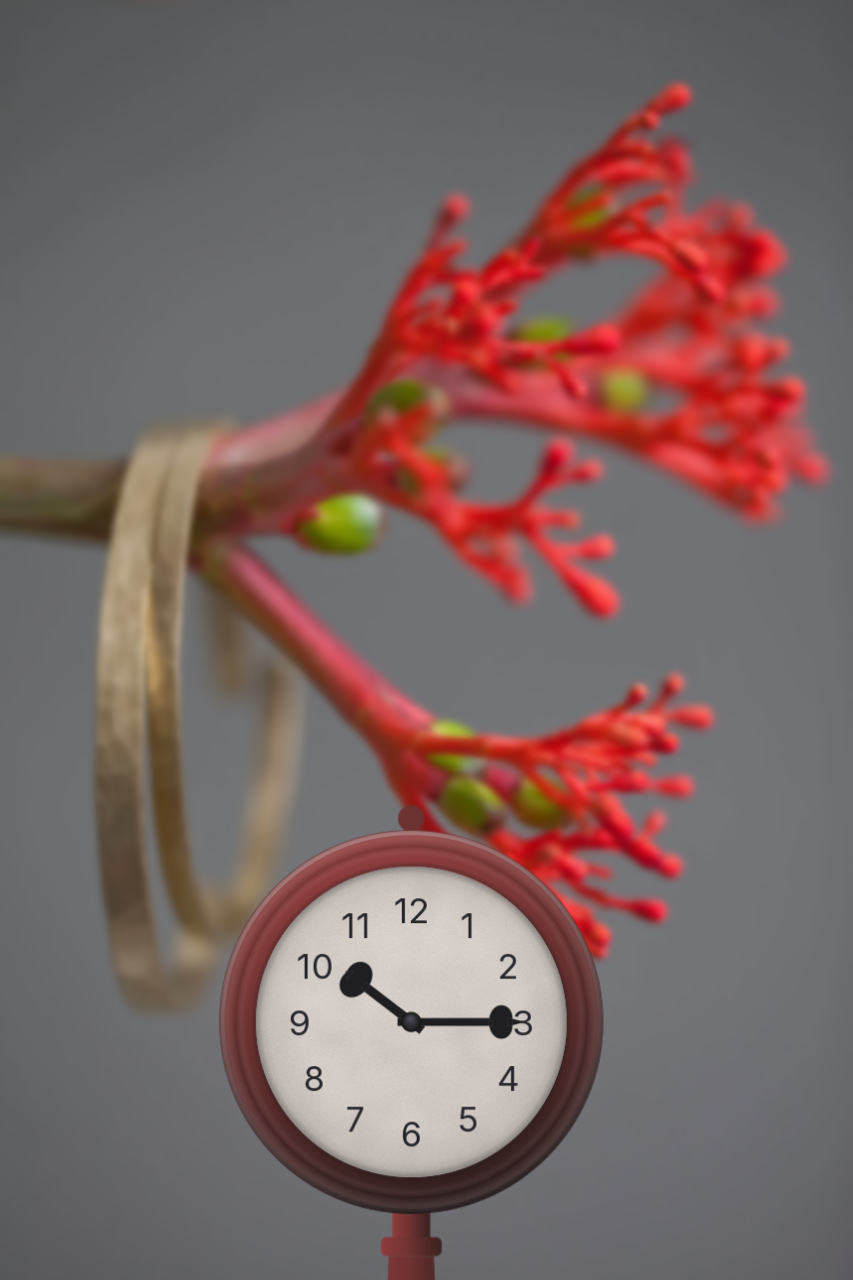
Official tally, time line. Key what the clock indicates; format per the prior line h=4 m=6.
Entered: h=10 m=15
